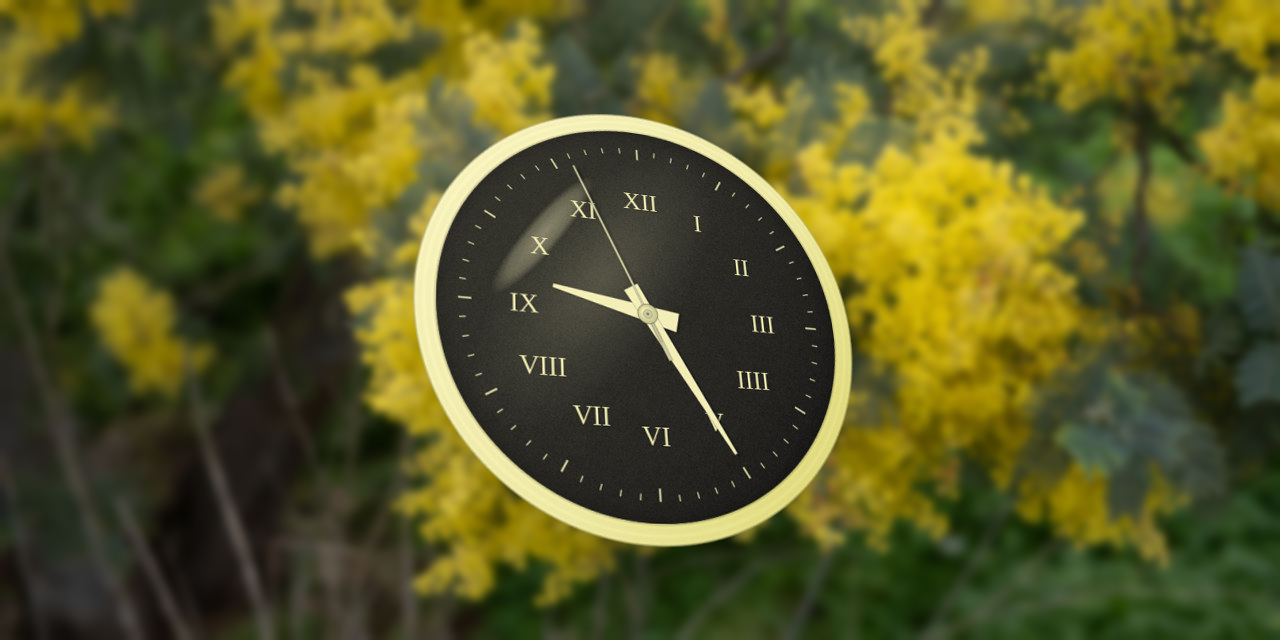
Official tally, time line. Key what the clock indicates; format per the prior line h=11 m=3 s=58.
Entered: h=9 m=24 s=56
